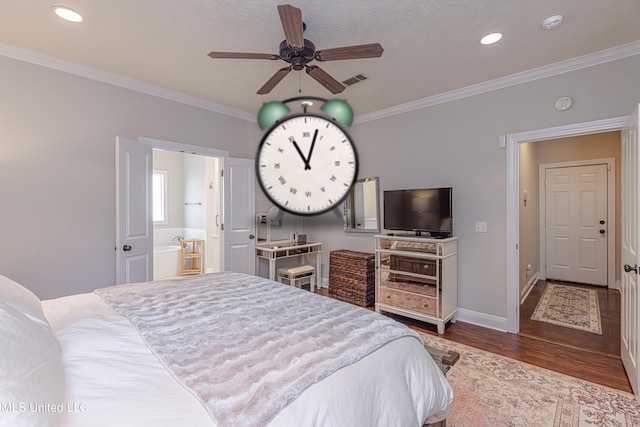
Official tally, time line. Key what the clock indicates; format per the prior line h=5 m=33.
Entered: h=11 m=3
